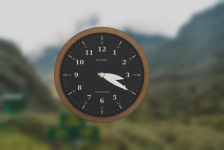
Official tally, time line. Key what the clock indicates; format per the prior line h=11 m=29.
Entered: h=3 m=20
